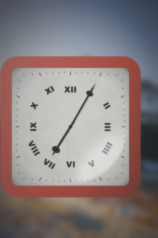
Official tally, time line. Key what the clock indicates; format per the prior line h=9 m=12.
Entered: h=7 m=5
